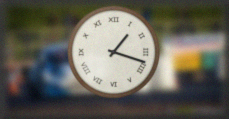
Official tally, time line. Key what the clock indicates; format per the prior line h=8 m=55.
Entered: h=1 m=18
